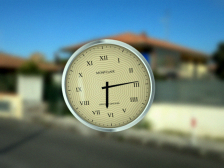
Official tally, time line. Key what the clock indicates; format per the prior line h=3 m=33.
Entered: h=6 m=14
